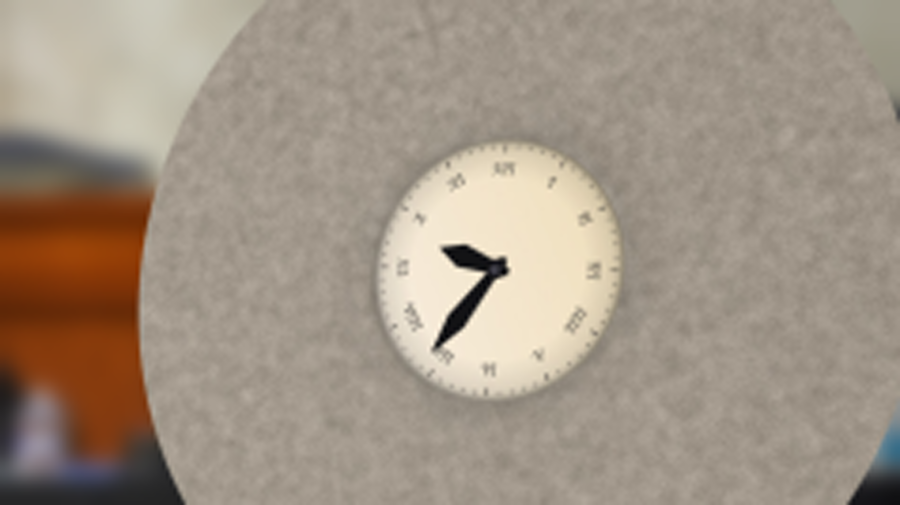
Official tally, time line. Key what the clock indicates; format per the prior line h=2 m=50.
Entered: h=9 m=36
